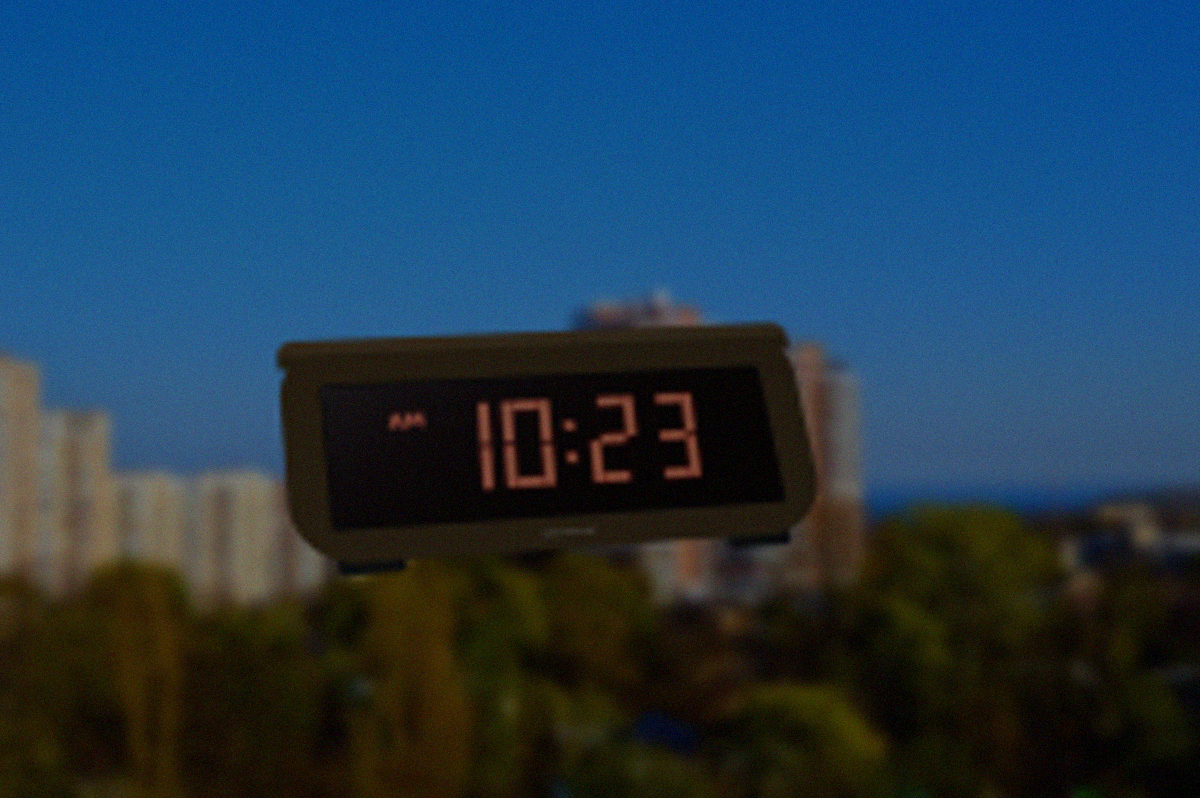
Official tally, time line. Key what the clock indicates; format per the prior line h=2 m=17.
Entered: h=10 m=23
